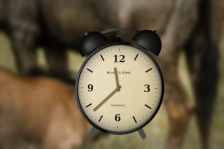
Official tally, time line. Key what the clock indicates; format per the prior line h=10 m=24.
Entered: h=11 m=38
